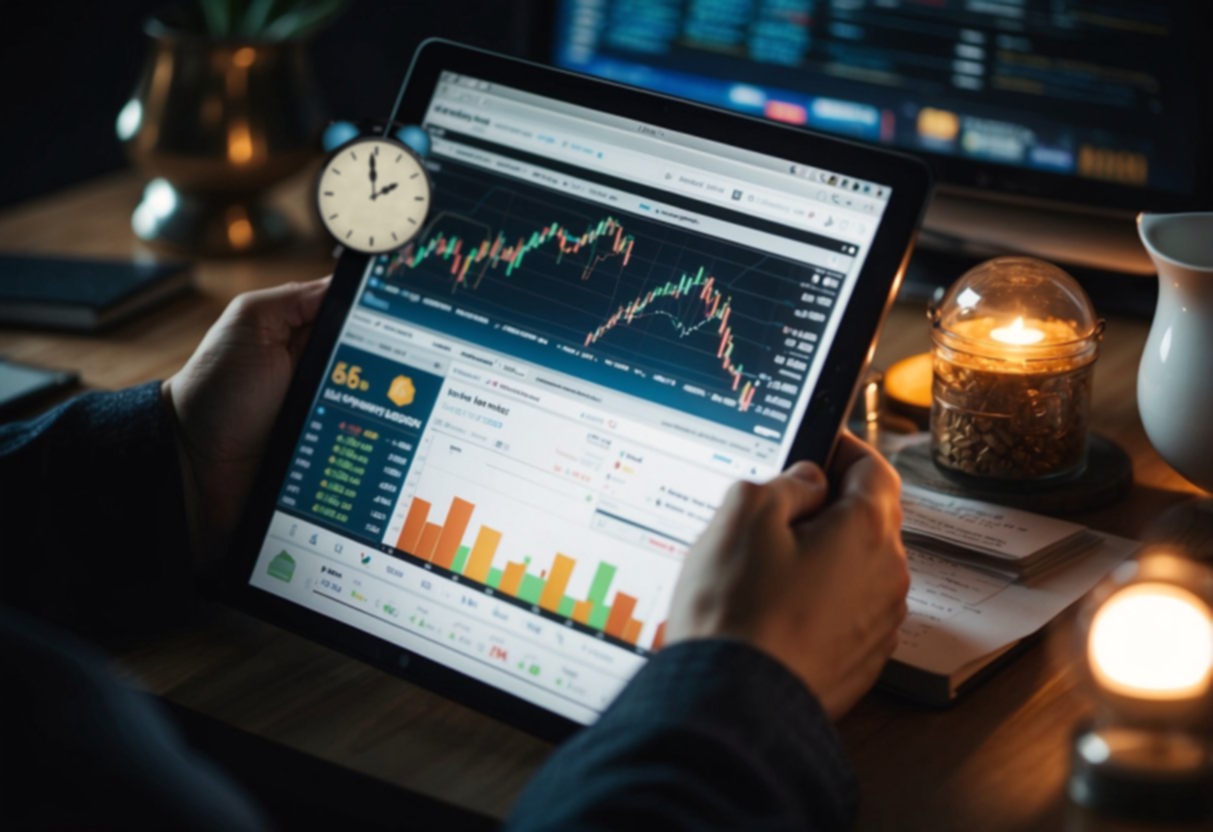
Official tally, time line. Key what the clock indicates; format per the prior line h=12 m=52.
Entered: h=1 m=59
